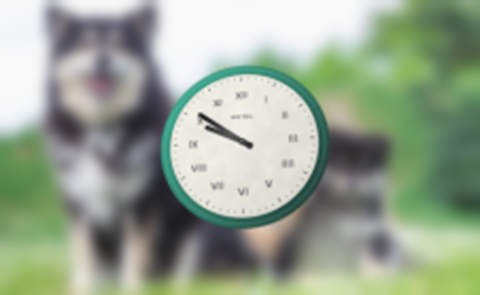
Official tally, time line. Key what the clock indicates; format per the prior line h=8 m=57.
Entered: h=9 m=51
